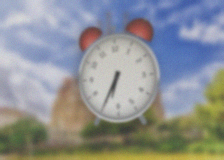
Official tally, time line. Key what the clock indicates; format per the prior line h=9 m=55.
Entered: h=6 m=35
